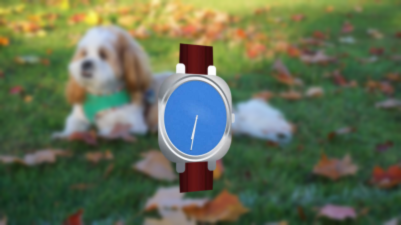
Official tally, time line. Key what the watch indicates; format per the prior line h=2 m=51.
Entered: h=6 m=32
